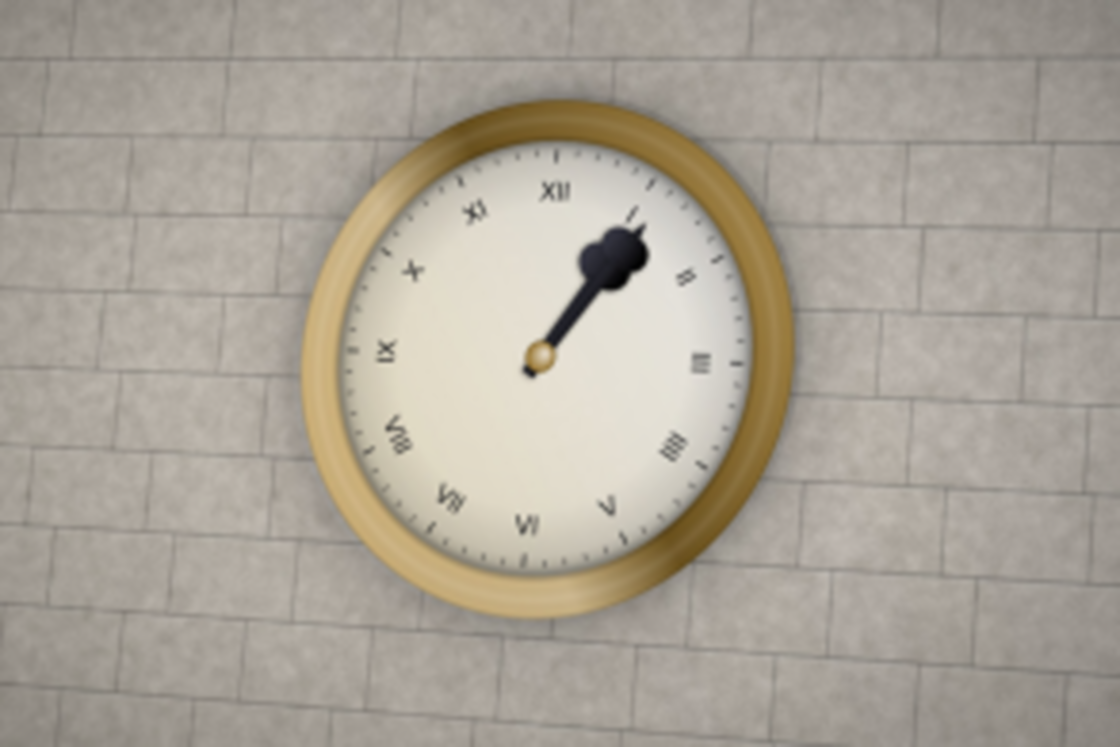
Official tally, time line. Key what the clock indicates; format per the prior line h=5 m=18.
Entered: h=1 m=6
